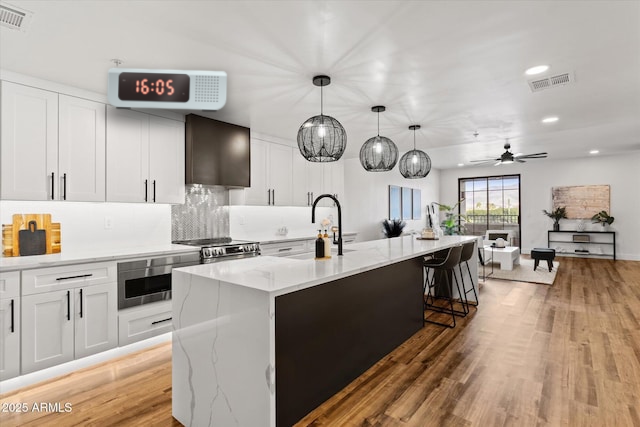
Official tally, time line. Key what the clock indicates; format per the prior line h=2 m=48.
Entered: h=16 m=5
